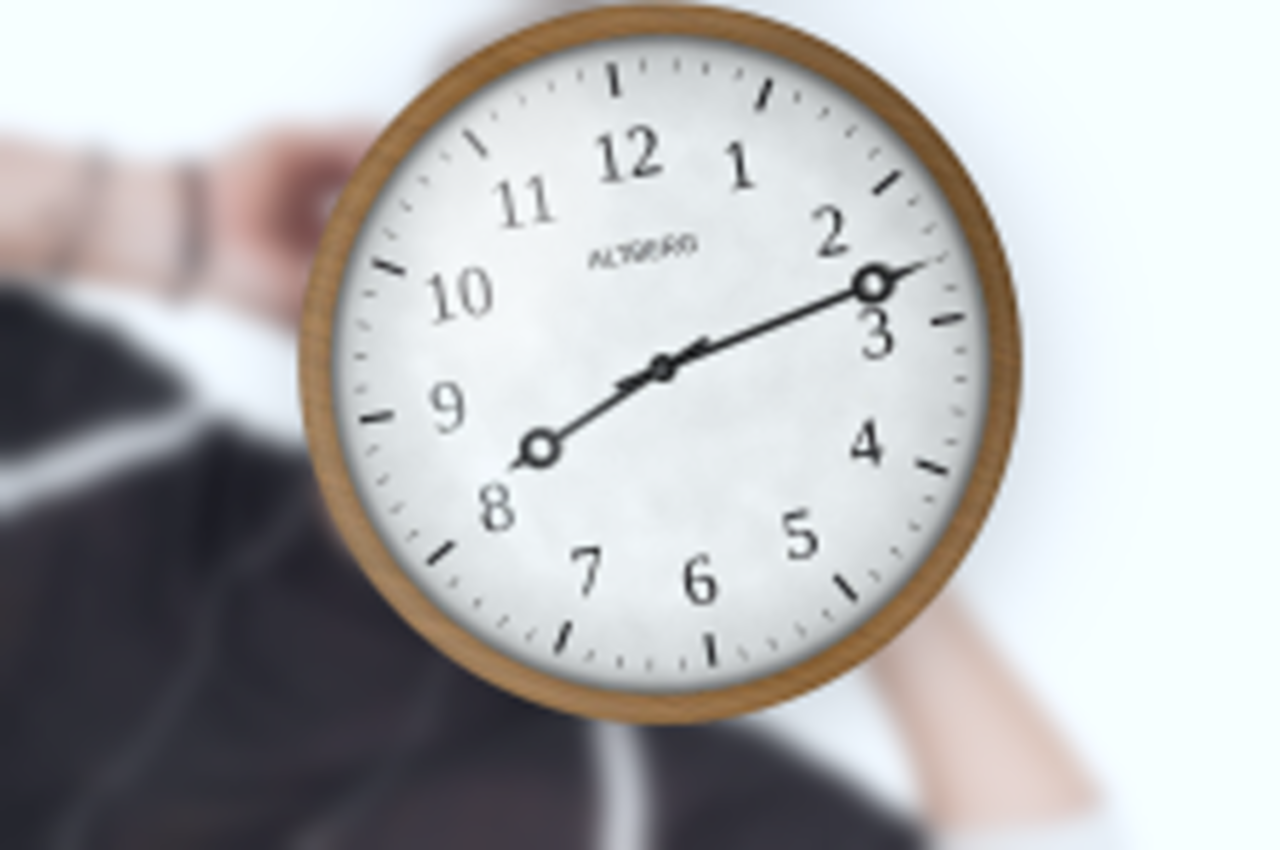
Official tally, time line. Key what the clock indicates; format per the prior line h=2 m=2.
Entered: h=8 m=13
